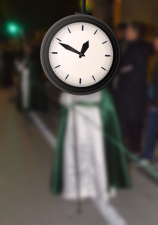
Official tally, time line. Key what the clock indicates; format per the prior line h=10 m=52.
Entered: h=12 m=49
